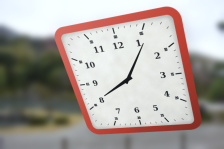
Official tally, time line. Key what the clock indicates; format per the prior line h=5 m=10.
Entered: h=8 m=6
